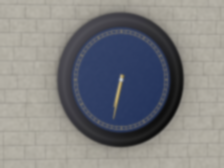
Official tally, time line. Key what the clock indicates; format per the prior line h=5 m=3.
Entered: h=6 m=32
